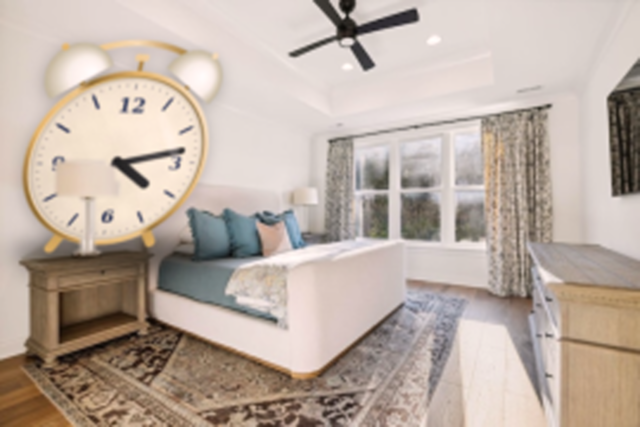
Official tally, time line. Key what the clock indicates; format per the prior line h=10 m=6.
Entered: h=4 m=13
